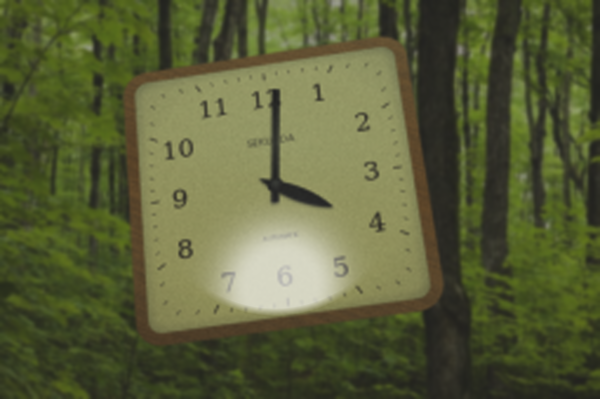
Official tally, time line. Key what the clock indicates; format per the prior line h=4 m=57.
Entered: h=4 m=1
